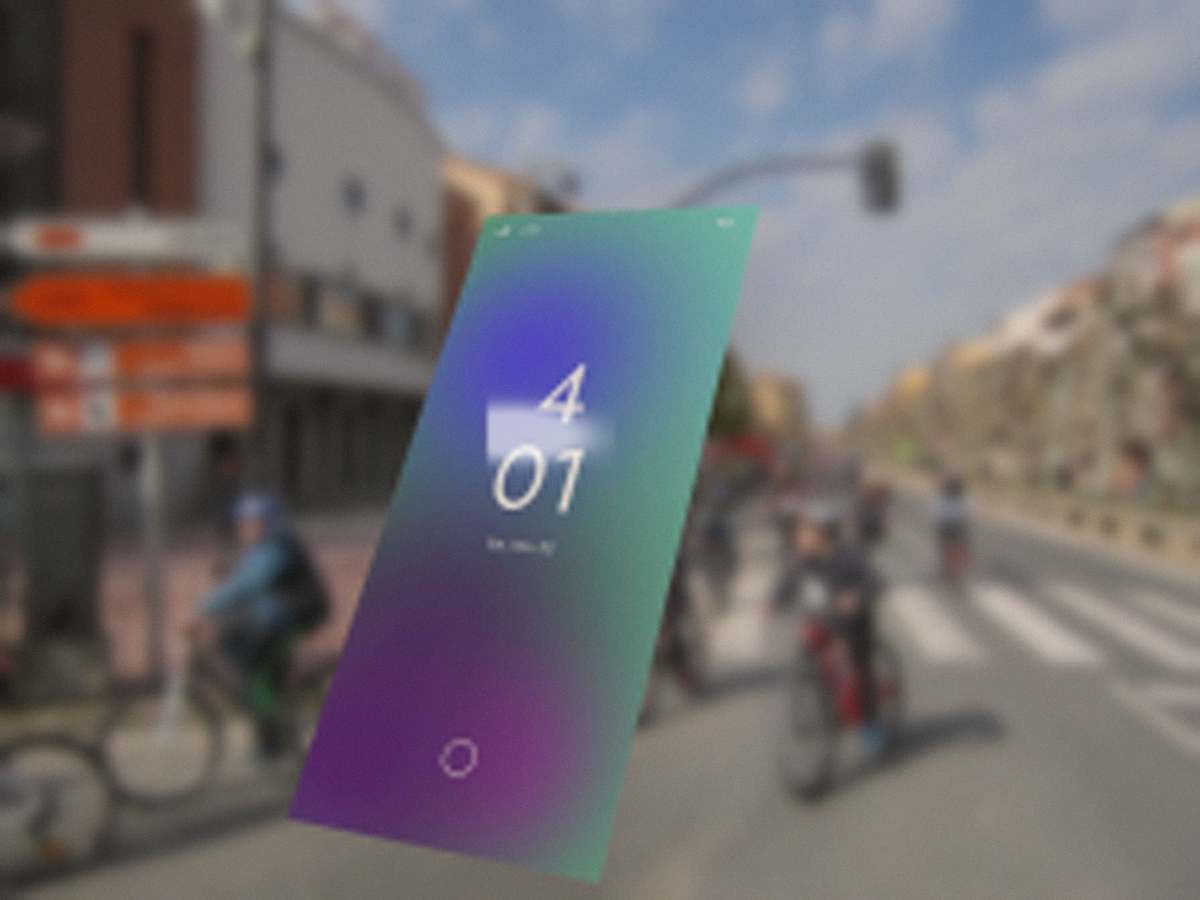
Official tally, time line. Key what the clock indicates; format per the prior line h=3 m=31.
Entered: h=4 m=1
